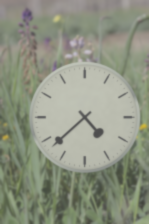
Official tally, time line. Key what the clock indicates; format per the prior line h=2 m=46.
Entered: h=4 m=38
